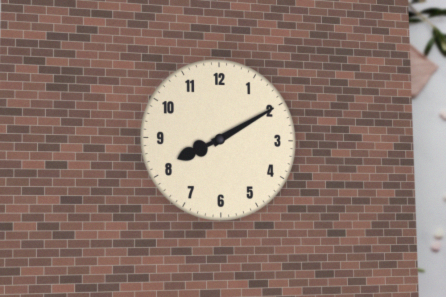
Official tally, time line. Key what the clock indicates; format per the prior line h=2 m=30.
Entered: h=8 m=10
